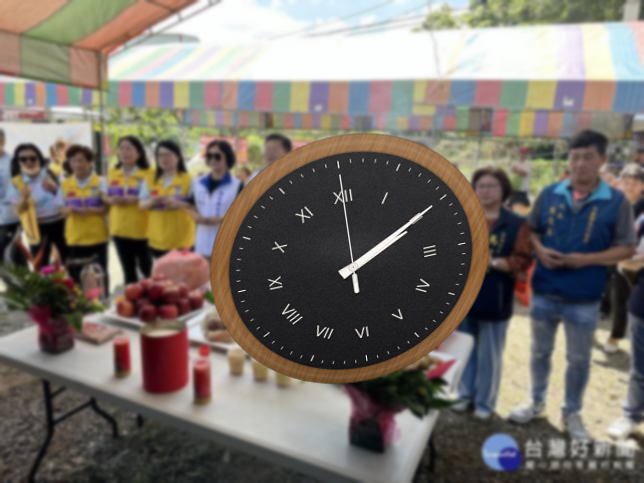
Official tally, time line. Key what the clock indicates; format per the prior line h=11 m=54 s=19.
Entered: h=2 m=10 s=0
